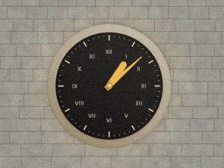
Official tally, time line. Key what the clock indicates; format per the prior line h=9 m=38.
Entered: h=1 m=8
